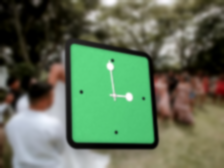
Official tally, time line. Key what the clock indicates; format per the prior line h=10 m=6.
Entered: h=2 m=59
